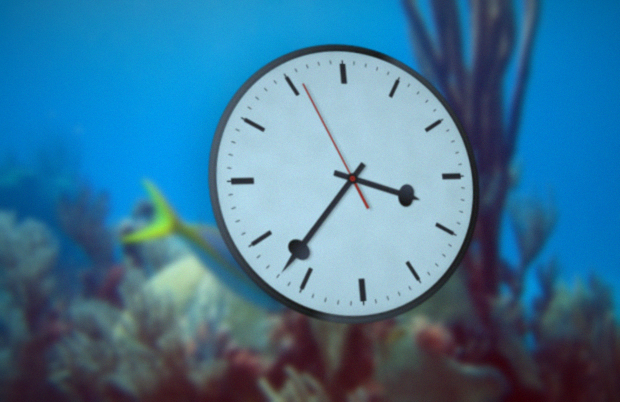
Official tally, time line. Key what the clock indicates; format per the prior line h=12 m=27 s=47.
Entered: h=3 m=36 s=56
